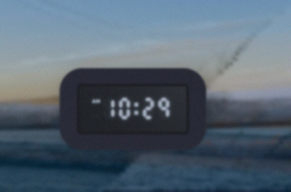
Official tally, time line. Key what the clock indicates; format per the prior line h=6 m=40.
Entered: h=10 m=29
